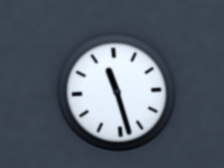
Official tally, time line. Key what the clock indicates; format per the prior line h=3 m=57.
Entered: h=11 m=28
